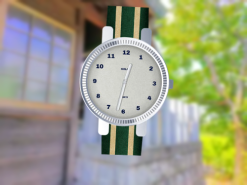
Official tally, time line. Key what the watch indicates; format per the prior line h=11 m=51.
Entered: h=12 m=32
